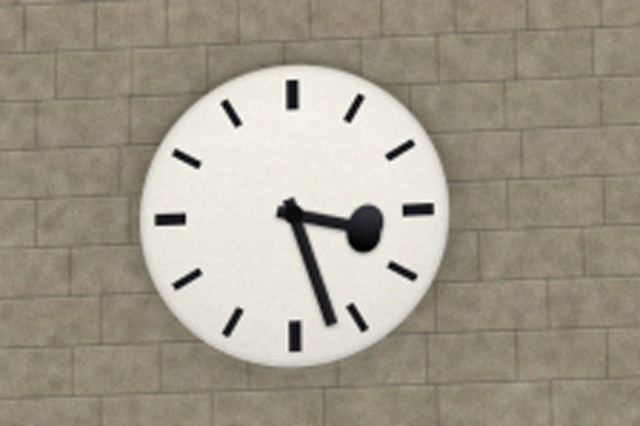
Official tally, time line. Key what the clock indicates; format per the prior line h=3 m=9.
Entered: h=3 m=27
